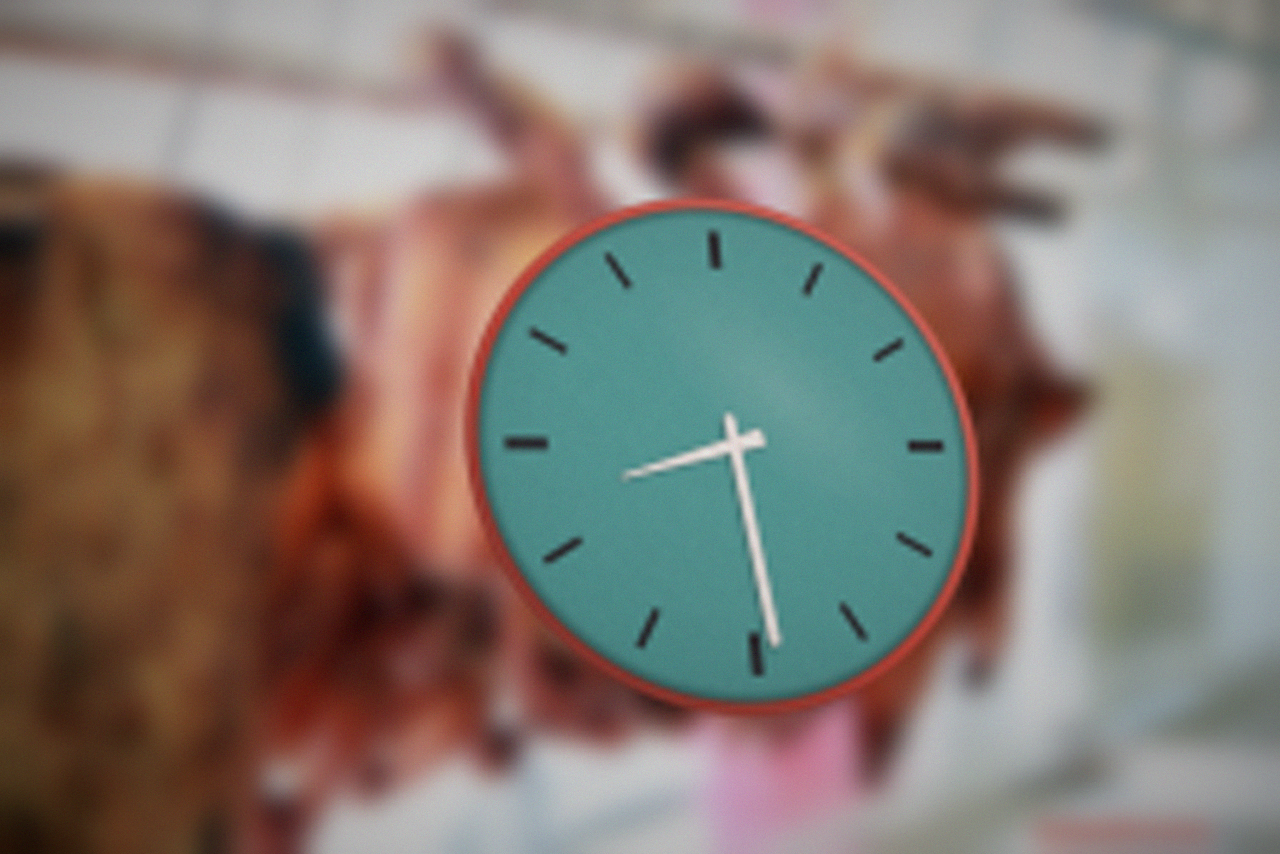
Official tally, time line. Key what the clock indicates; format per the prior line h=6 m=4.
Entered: h=8 m=29
